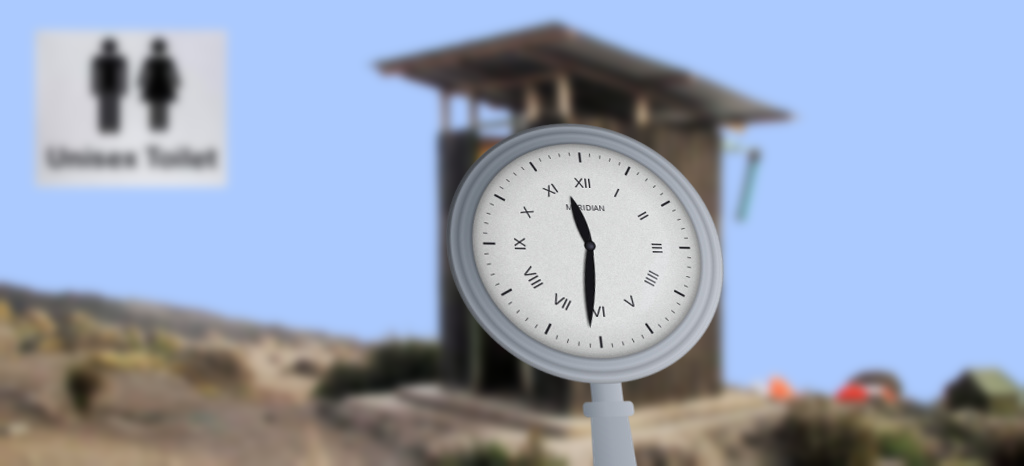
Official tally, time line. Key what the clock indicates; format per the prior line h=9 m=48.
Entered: h=11 m=31
